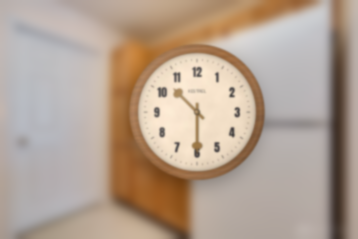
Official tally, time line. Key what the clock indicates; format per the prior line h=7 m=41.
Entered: h=10 m=30
